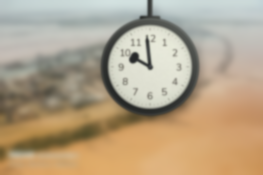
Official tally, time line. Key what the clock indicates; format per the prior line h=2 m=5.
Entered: h=9 m=59
